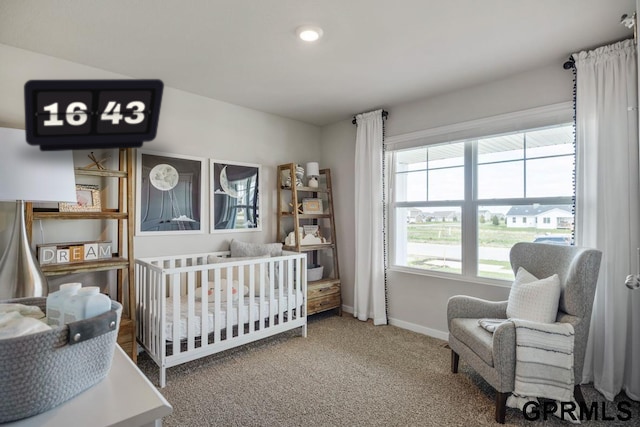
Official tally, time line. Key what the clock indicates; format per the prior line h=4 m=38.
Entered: h=16 m=43
